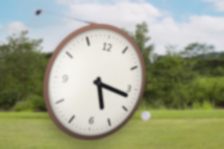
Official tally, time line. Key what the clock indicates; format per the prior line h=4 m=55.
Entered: h=5 m=17
